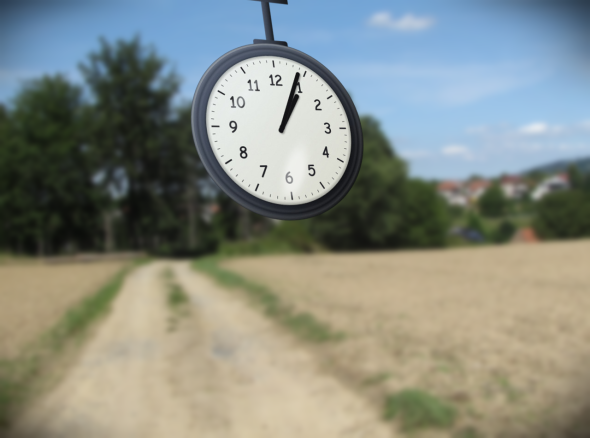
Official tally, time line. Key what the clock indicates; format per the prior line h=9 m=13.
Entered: h=1 m=4
